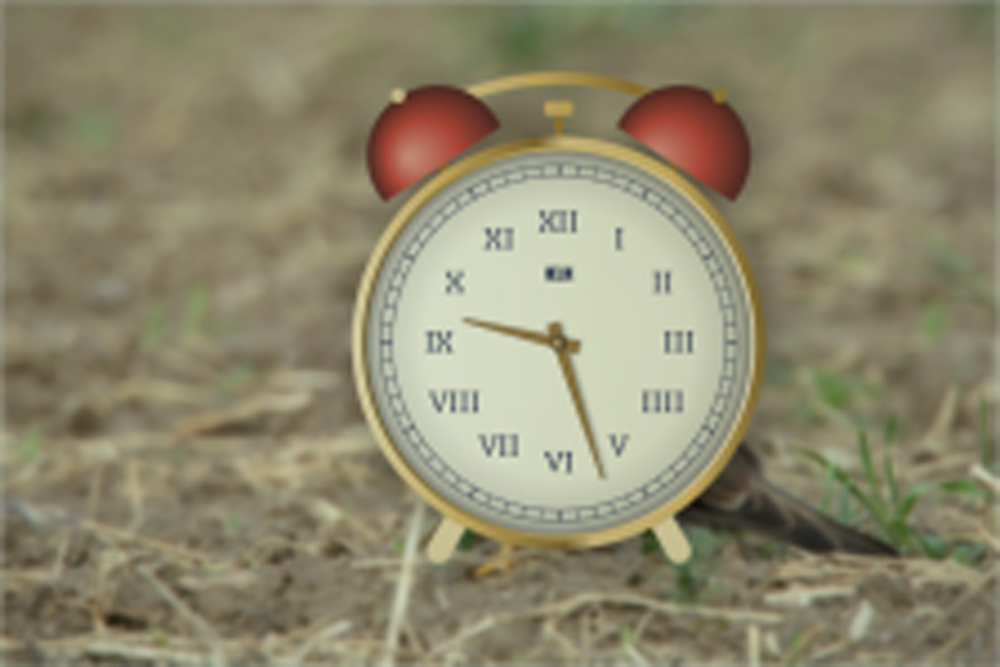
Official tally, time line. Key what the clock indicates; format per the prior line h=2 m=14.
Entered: h=9 m=27
